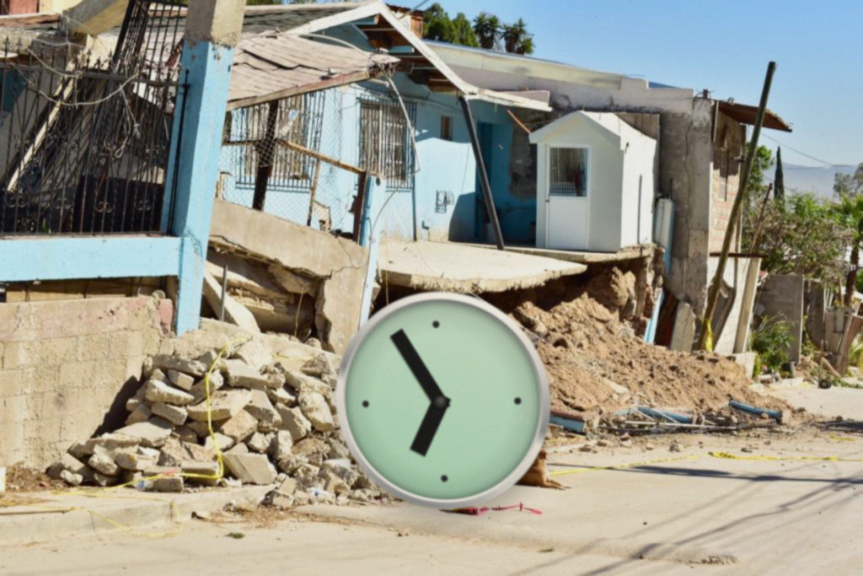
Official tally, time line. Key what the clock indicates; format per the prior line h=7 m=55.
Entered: h=6 m=55
